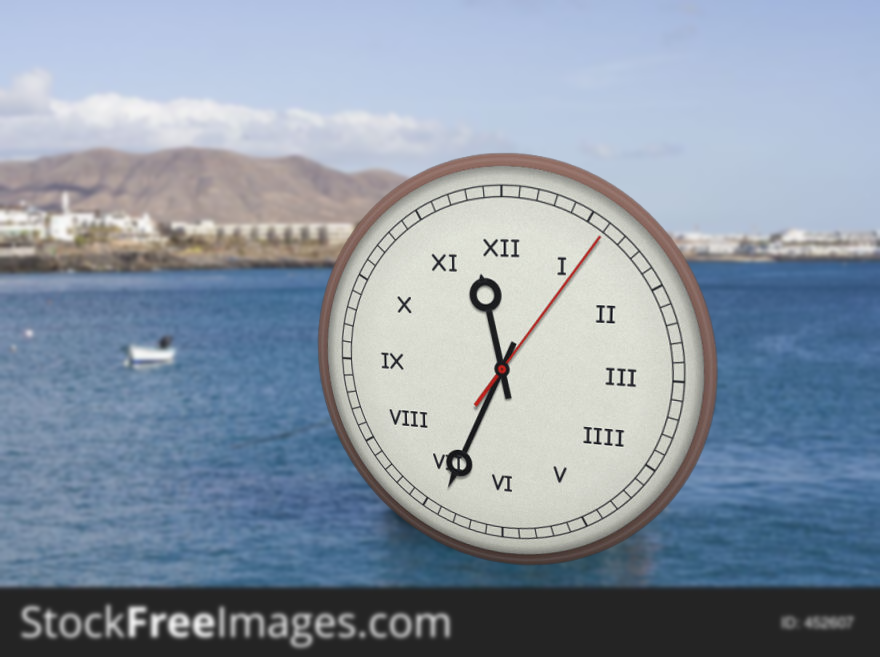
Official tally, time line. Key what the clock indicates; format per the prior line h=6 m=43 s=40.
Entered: h=11 m=34 s=6
